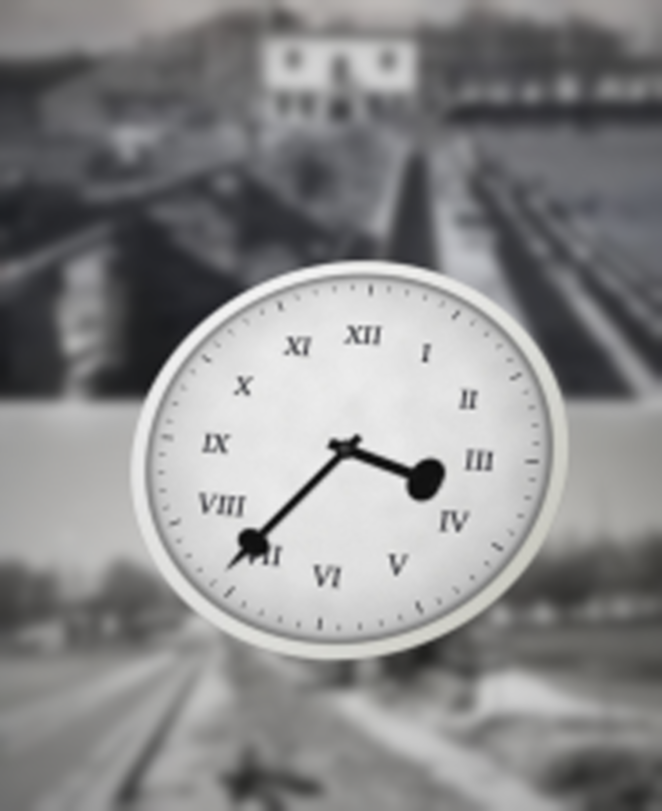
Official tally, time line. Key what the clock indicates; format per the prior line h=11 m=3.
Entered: h=3 m=36
